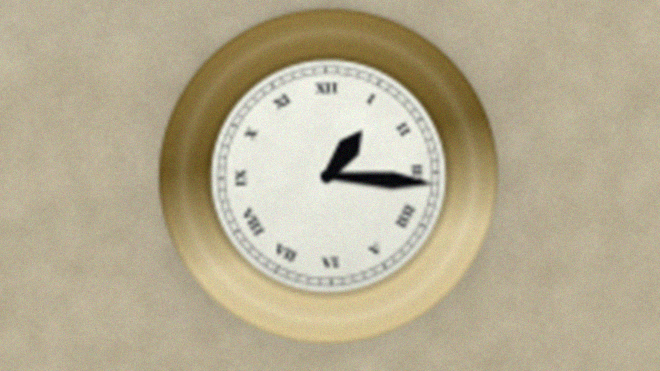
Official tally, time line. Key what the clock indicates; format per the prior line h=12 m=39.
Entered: h=1 m=16
